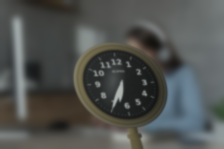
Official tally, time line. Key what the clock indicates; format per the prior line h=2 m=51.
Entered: h=6 m=35
